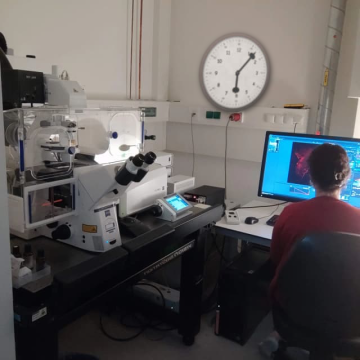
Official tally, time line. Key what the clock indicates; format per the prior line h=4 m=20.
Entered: h=6 m=7
